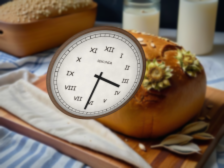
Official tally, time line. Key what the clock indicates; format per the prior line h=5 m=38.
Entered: h=3 m=31
